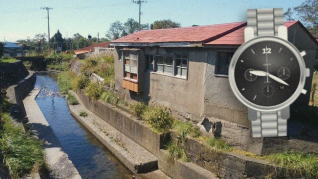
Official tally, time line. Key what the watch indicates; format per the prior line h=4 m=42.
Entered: h=9 m=20
